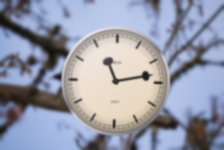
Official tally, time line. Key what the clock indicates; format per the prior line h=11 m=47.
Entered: h=11 m=13
